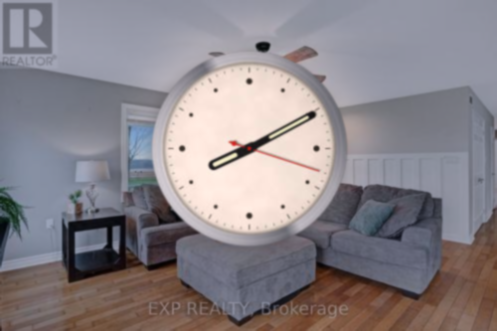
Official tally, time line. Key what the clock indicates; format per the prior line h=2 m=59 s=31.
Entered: h=8 m=10 s=18
